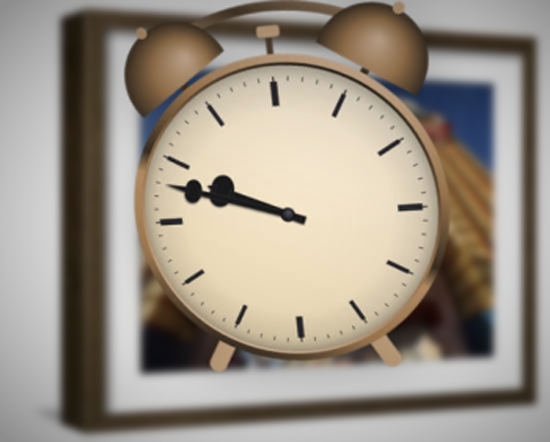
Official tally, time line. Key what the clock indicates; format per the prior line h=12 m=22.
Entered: h=9 m=48
